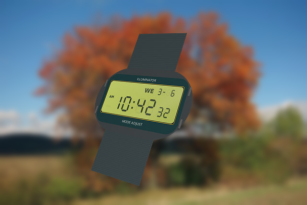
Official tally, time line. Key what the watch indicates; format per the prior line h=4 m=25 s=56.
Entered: h=10 m=42 s=32
